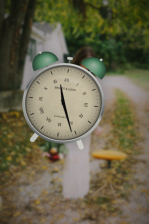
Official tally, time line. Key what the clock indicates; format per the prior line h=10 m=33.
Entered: h=11 m=26
